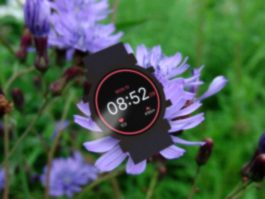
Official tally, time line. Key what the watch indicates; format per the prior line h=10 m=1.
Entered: h=8 m=52
